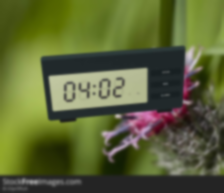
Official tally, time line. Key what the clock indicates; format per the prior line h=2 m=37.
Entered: h=4 m=2
